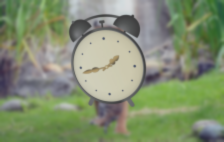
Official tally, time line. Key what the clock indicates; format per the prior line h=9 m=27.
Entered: h=1 m=43
